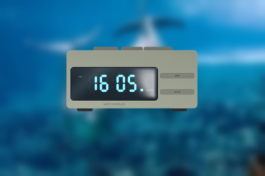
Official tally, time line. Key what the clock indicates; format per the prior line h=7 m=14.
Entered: h=16 m=5
